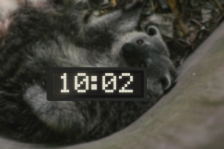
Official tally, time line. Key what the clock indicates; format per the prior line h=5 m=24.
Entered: h=10 m=2
